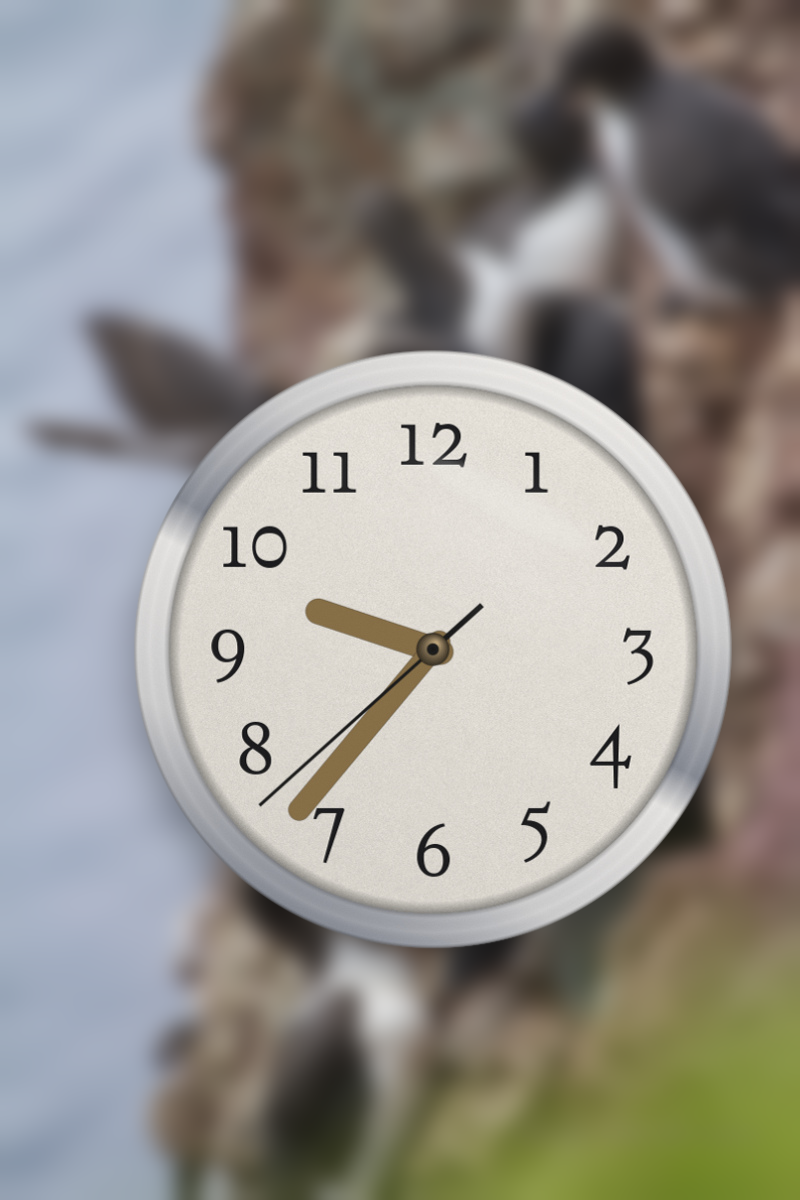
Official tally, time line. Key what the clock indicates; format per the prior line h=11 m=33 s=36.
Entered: h=9 m=36 s=38
